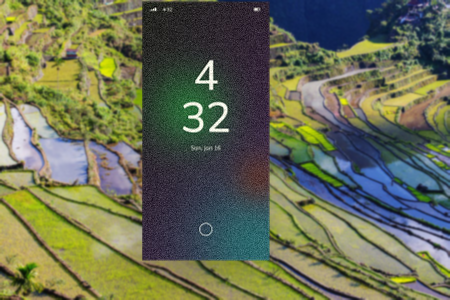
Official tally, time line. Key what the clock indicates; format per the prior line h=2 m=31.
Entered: h=4 m=32
